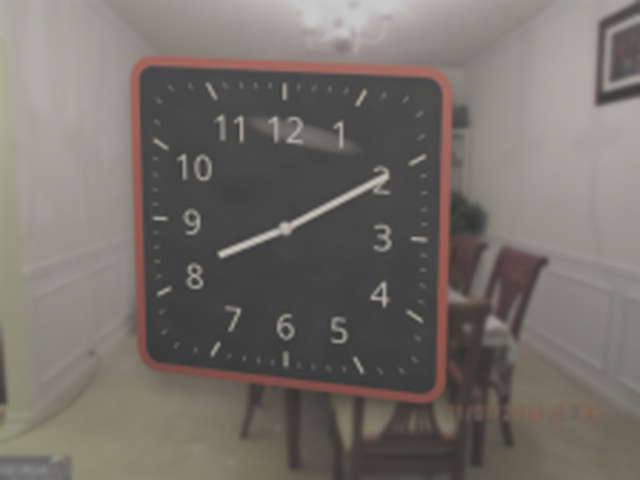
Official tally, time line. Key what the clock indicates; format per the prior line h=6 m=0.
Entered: h=8 m=10
